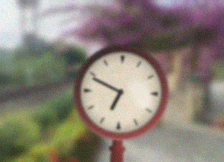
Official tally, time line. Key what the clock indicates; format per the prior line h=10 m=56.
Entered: h=6 m=49
